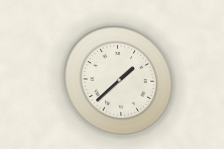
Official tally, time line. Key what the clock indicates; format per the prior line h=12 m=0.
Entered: h=1 m=38
